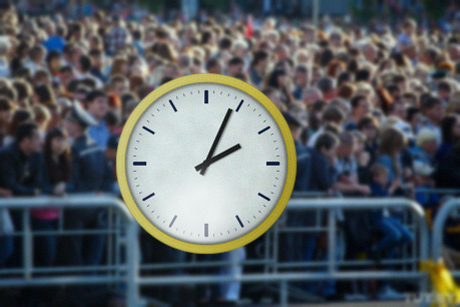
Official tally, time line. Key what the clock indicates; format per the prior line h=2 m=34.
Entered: h=2 m=4
